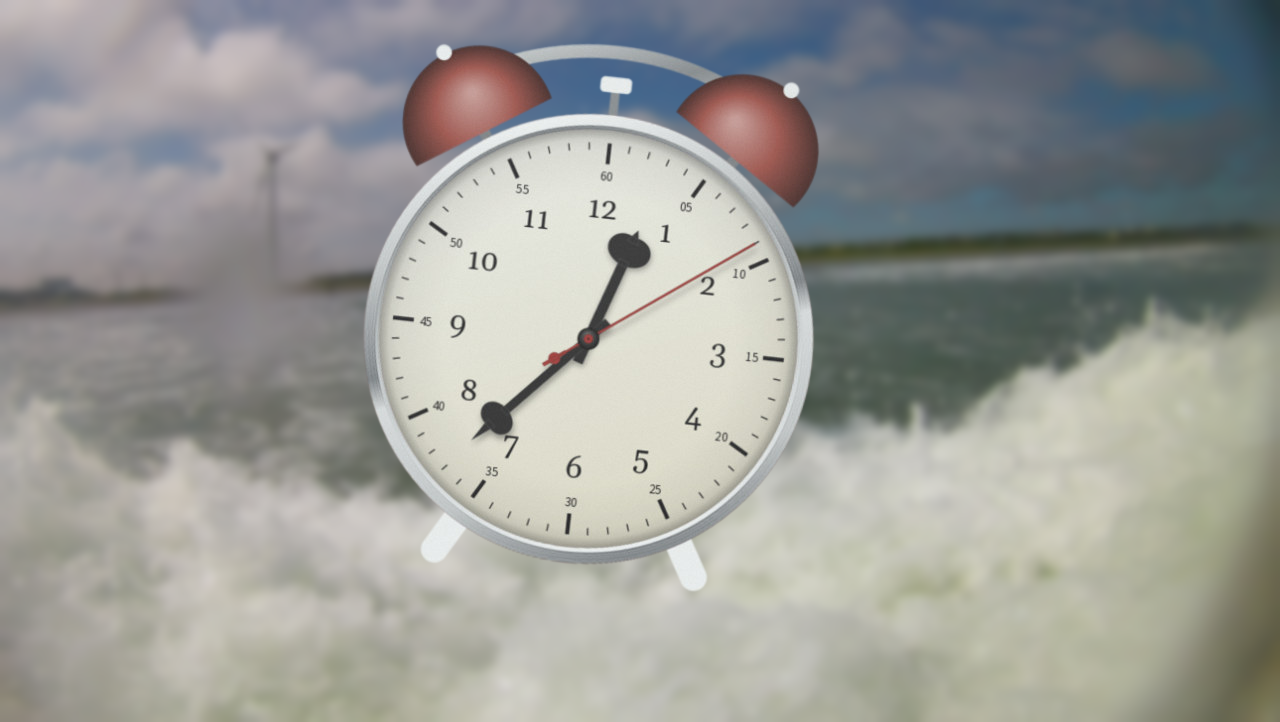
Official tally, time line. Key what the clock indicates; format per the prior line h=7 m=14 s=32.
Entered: h=12 m=37 s=9
